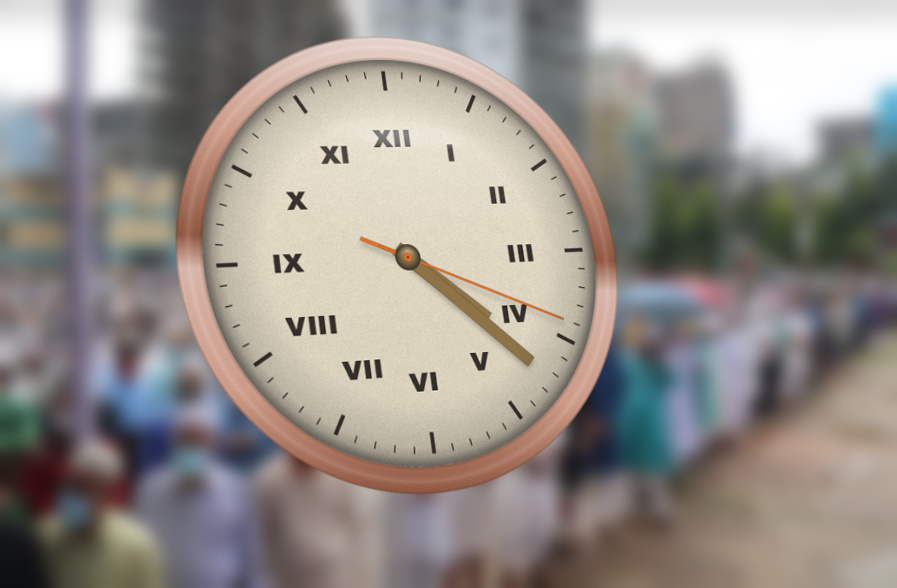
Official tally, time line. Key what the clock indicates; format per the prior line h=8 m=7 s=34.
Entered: h=4 m=22 s=19
